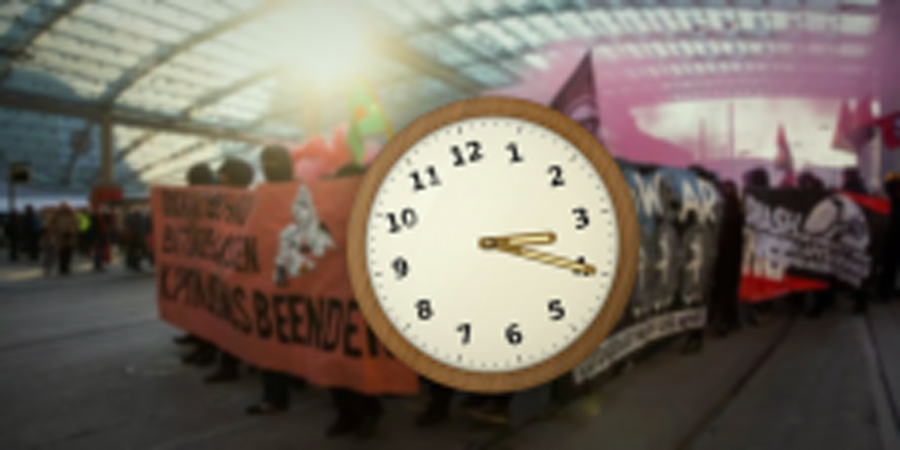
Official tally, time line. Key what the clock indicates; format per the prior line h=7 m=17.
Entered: h=3 m=20
